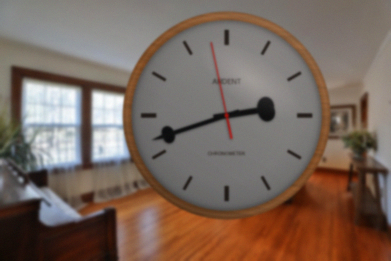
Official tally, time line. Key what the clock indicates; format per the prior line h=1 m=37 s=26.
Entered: h=2 m=41 s=58
